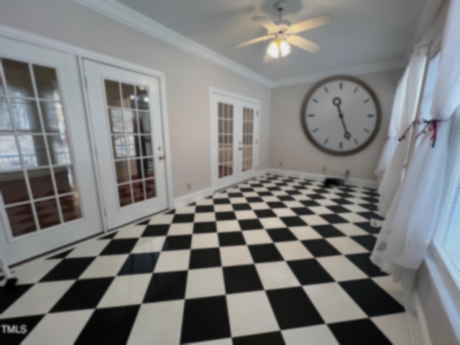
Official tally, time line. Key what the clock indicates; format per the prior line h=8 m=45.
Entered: h=11 m=27
